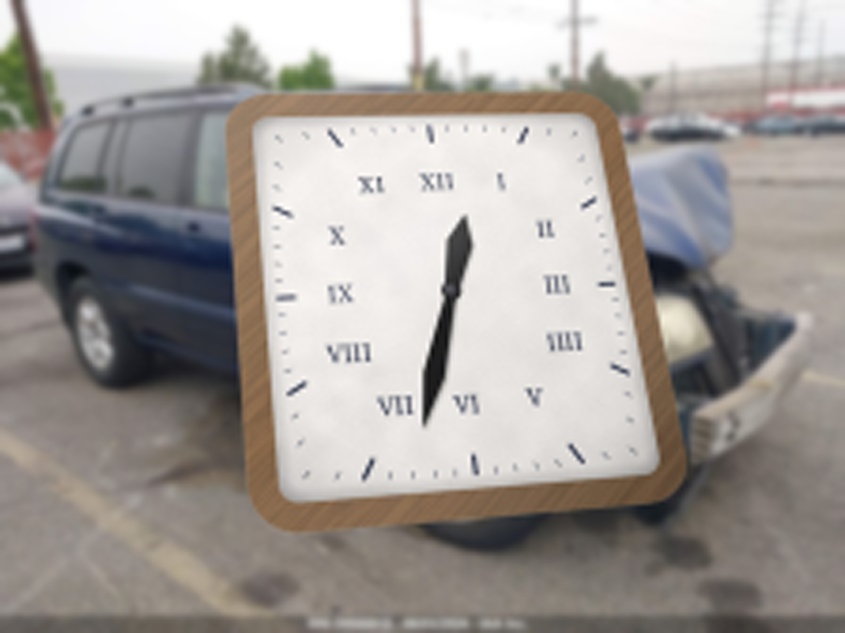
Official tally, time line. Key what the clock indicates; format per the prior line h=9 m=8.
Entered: h=12 m=33
